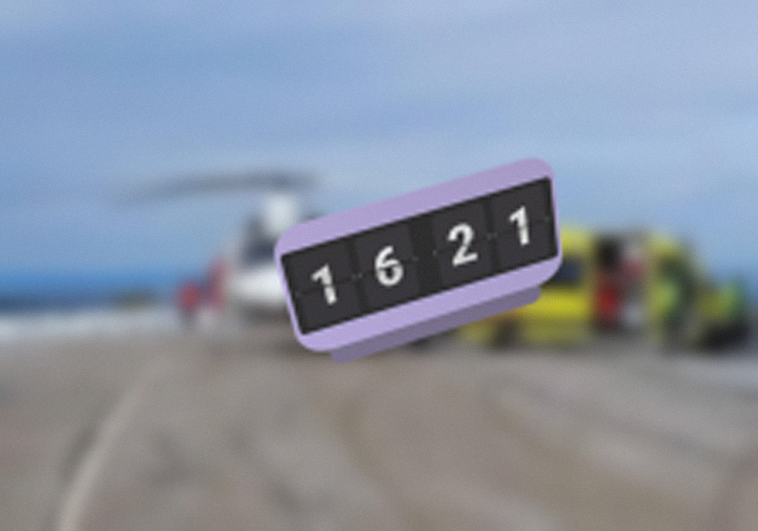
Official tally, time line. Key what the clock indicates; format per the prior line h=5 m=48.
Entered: h=16 m=21
